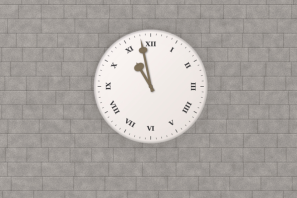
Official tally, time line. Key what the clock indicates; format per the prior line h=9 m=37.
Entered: h=10 m=58
